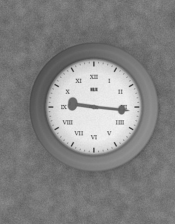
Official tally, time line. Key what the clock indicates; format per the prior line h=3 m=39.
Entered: h=9 m=16
